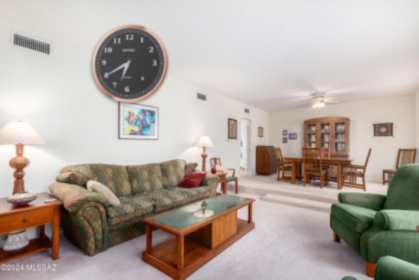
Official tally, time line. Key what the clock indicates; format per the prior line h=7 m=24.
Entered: h=6 m=40
